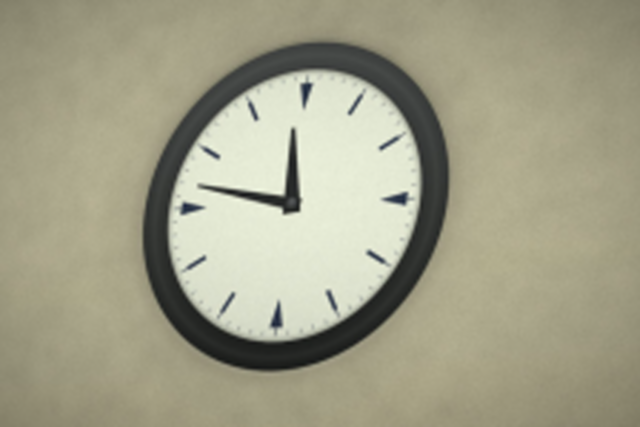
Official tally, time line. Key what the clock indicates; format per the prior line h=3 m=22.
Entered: h=11 m=47
